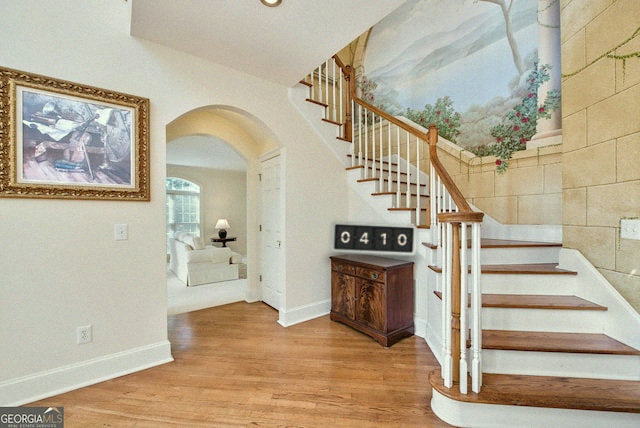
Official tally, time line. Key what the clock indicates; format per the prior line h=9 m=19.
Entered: h=4 m=10
